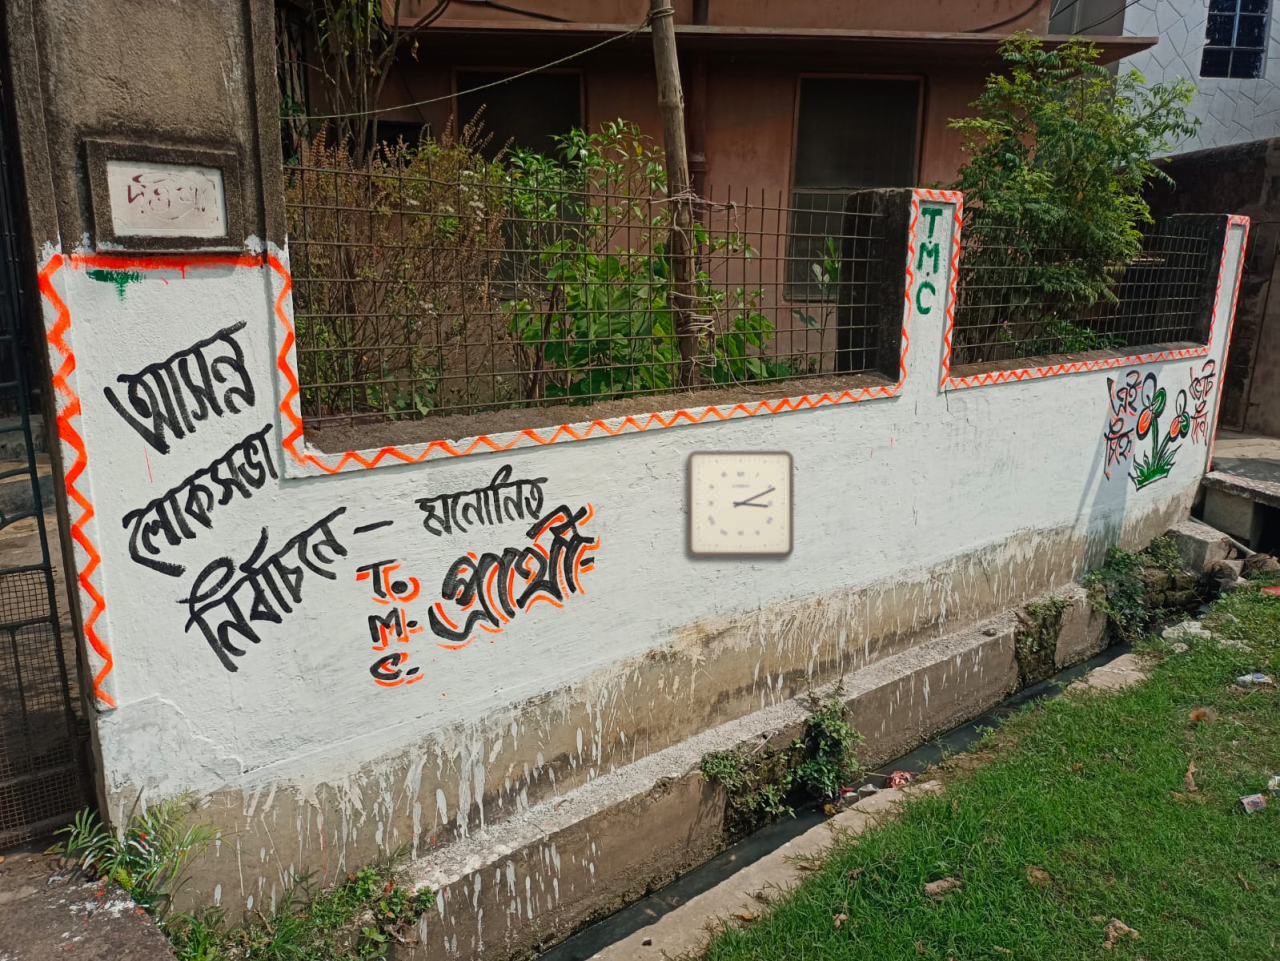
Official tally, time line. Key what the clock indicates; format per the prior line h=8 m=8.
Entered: h=3 m=11
